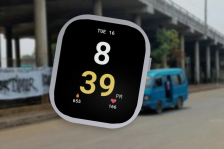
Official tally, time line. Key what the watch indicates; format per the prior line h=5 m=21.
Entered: h=8 m=39
